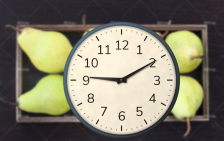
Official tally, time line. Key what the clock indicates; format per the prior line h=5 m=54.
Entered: h=9 m=10
